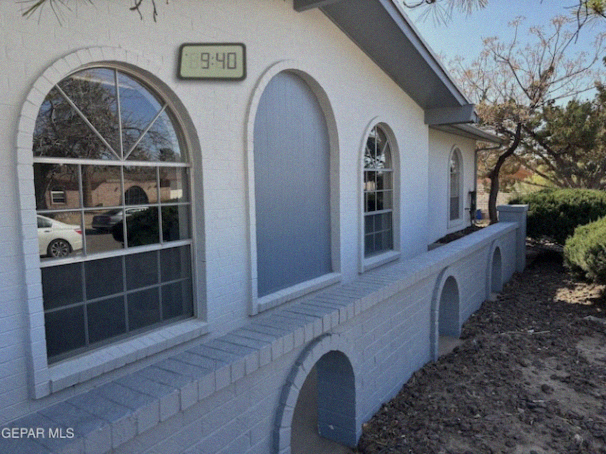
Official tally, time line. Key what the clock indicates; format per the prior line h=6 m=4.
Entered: h=9 m=40
